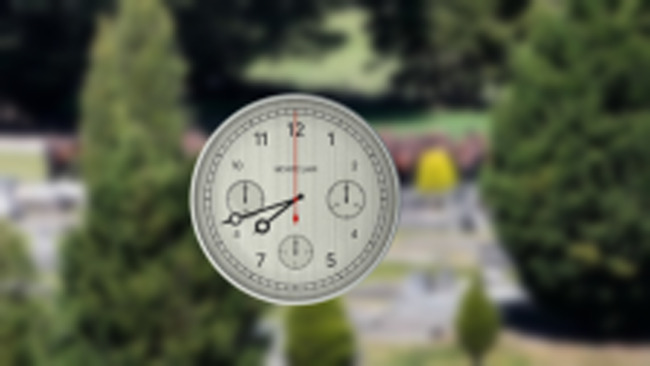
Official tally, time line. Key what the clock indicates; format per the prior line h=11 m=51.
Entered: h=7 m=42
